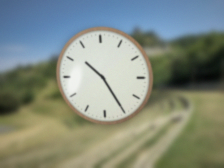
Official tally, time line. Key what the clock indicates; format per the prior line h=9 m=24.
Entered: h=10 m=25
